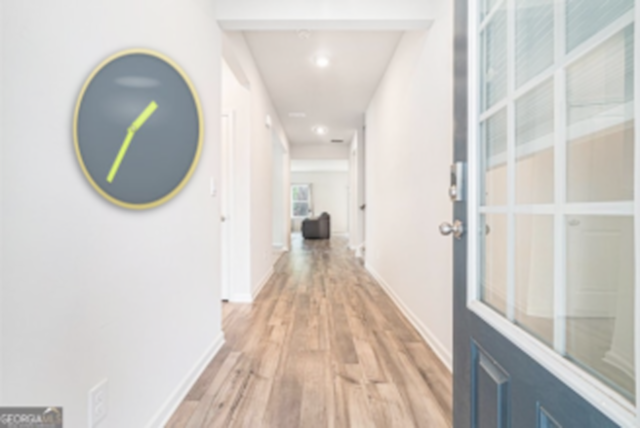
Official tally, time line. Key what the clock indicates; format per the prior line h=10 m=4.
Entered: h=1 m=35
